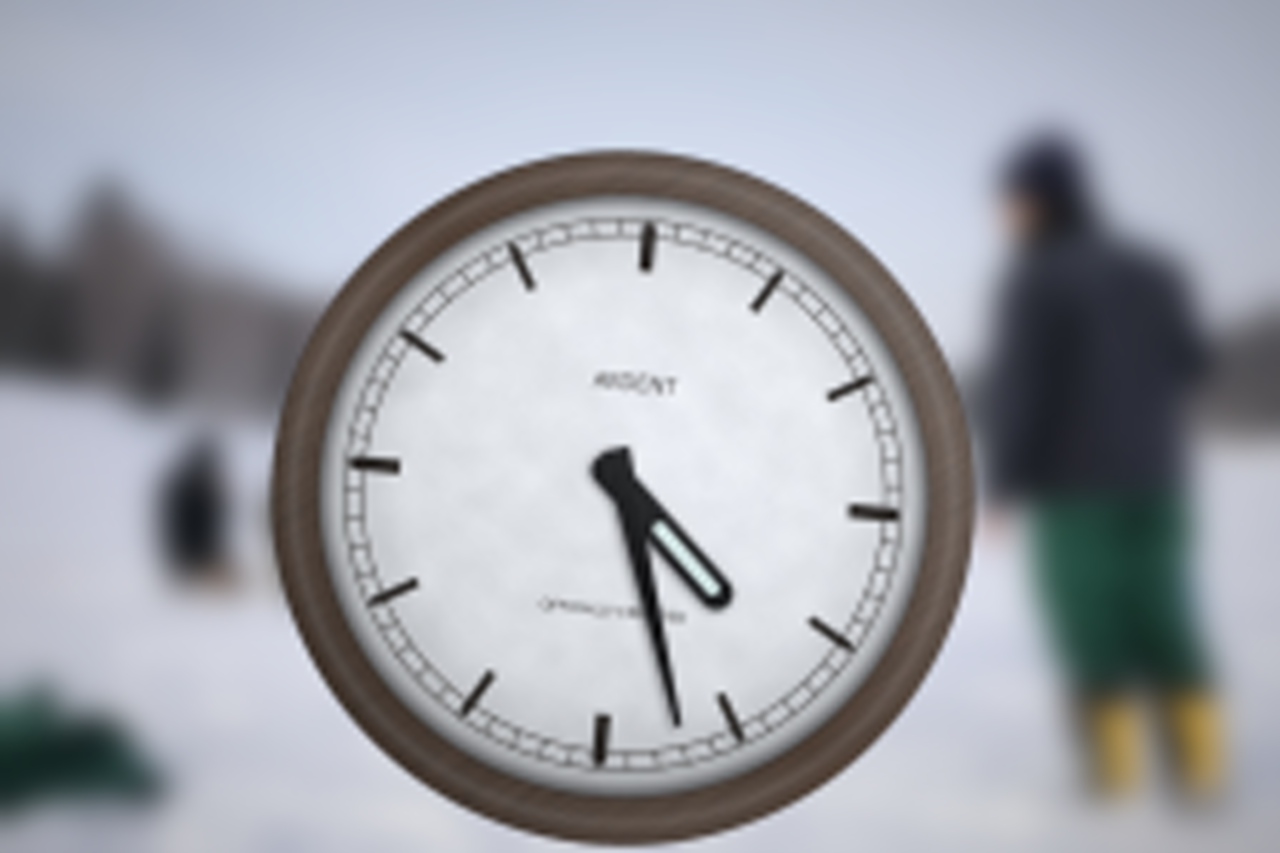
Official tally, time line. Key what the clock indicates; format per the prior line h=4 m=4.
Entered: h=4 m=27
